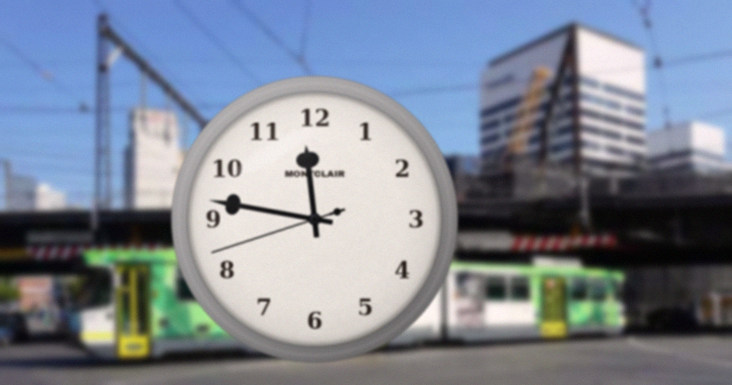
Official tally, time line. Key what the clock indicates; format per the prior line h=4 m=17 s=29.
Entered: h=11 m=46 s=42
